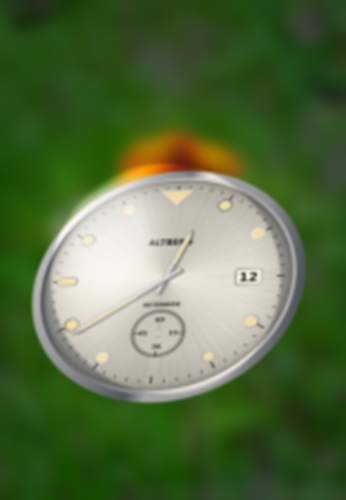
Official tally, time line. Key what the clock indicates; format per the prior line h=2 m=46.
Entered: h=12 m=39
